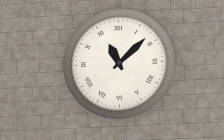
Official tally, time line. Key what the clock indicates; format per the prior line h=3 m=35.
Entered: h=11 m=8
